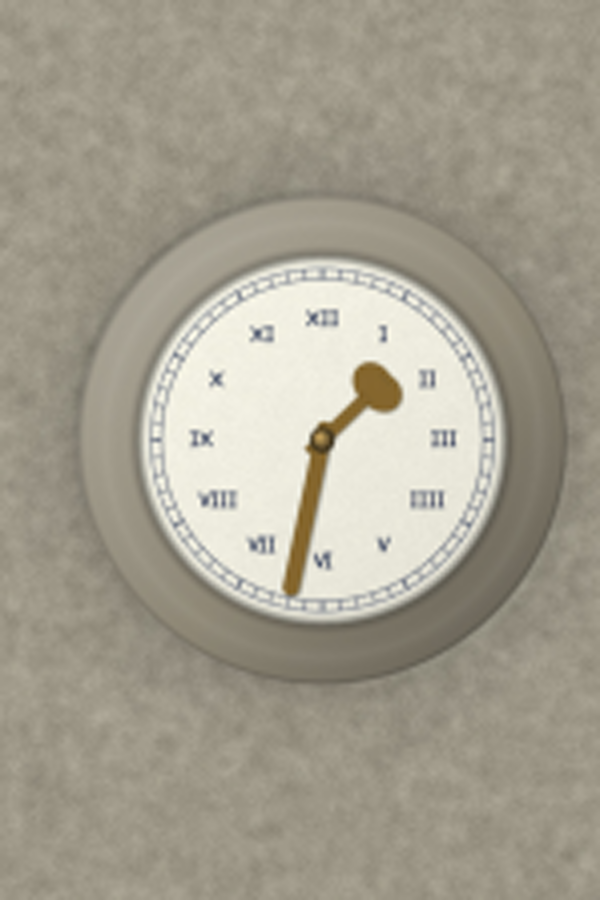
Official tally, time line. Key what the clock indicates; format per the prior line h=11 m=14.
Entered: h=1 m=32
